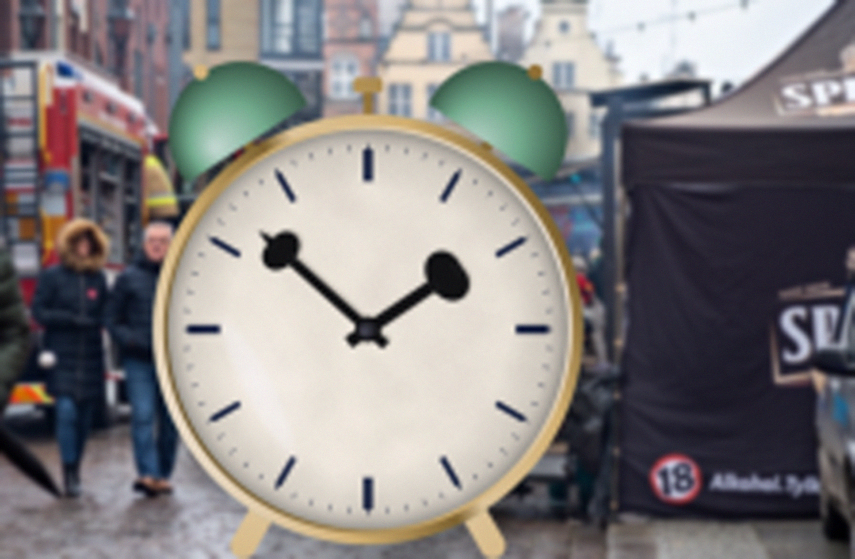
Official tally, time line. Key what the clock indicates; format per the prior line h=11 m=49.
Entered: h=1 m=52
